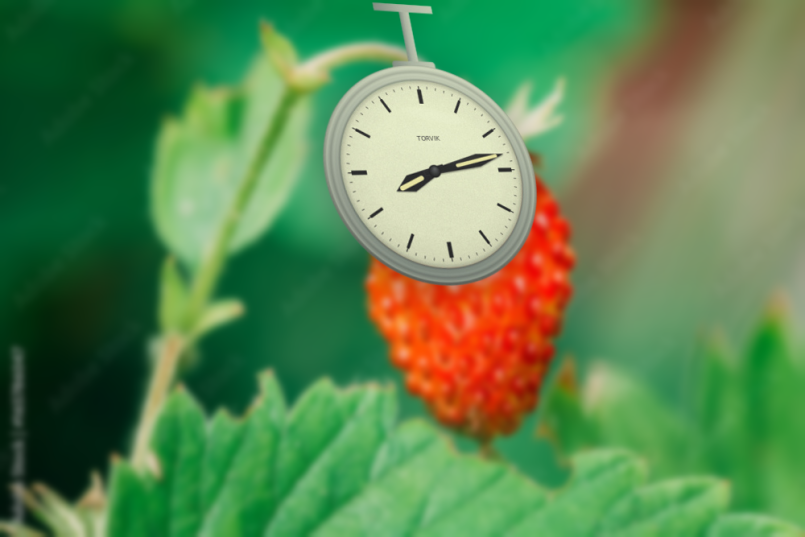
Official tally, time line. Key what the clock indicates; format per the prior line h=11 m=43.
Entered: h=8 m=13
